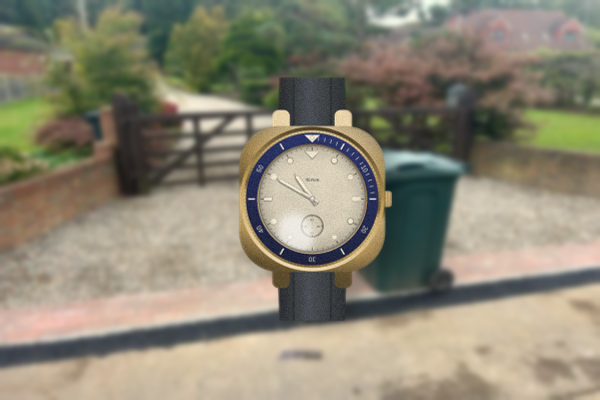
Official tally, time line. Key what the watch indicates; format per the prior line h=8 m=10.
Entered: h=10 m=50
